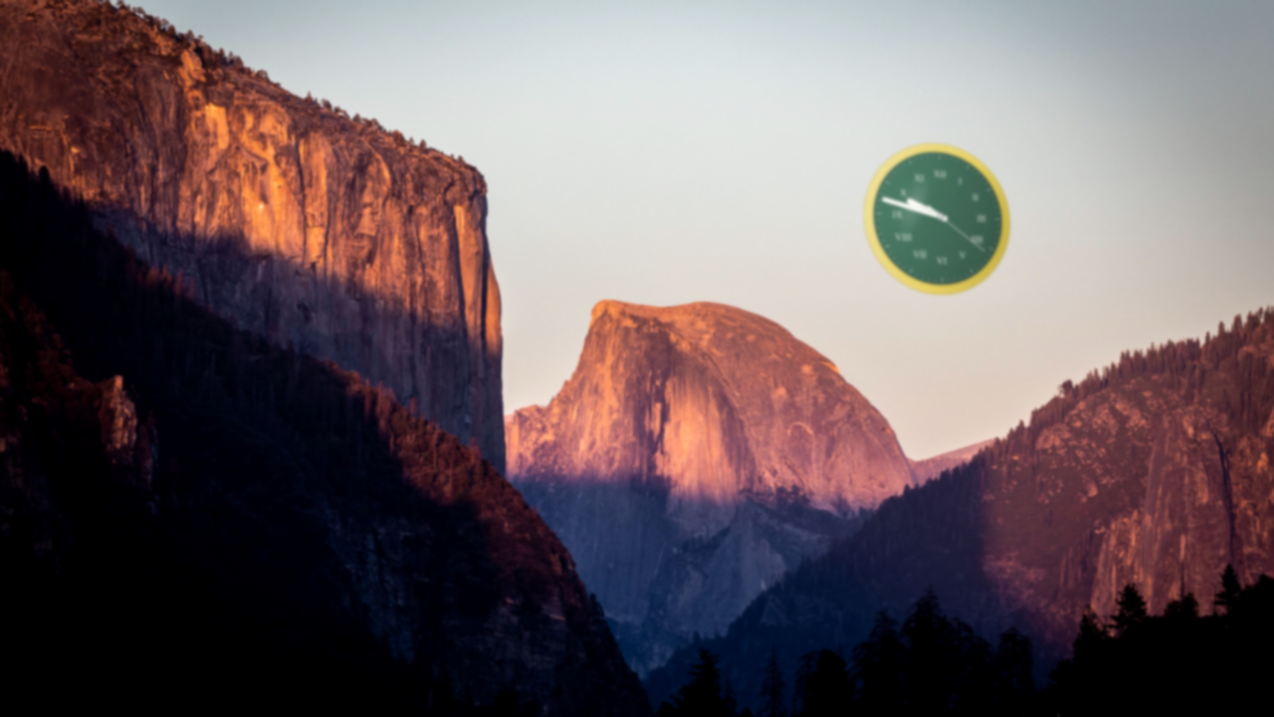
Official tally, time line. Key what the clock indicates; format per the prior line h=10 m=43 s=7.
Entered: h=9 m=47 s=21
